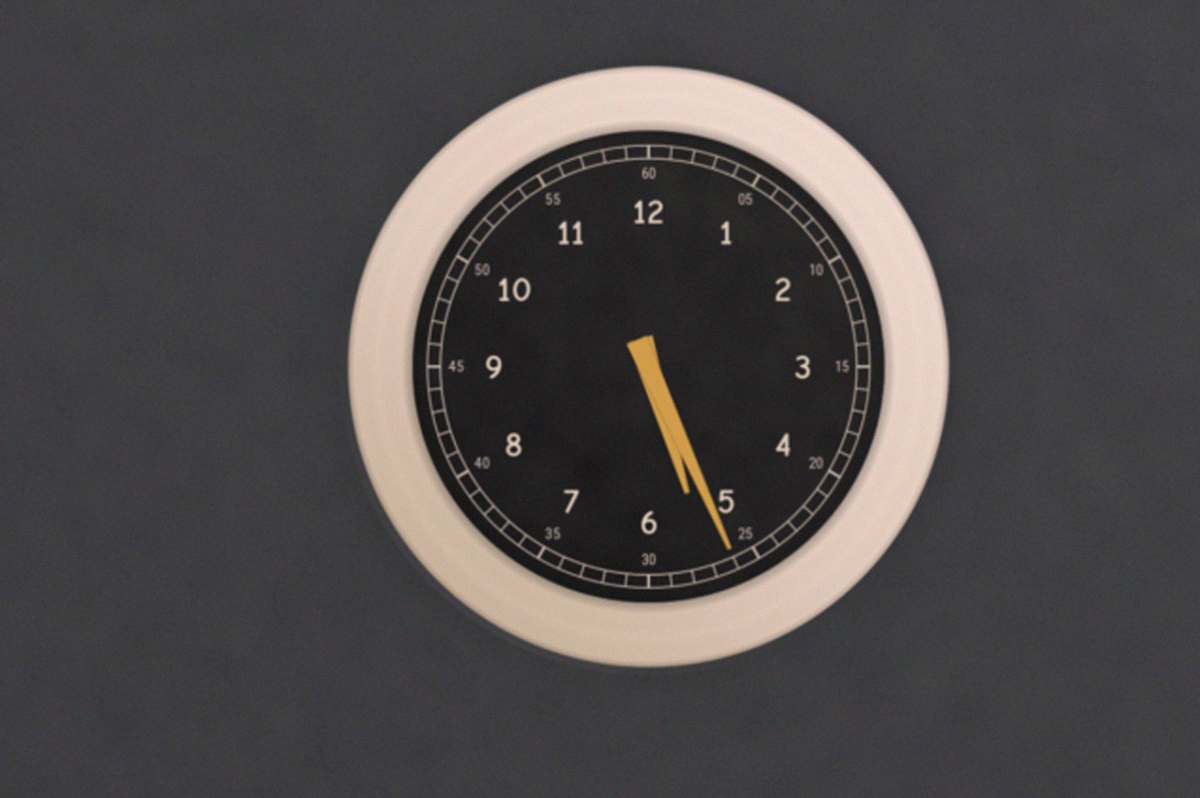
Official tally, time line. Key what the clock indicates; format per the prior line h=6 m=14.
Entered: h=5 m=26
